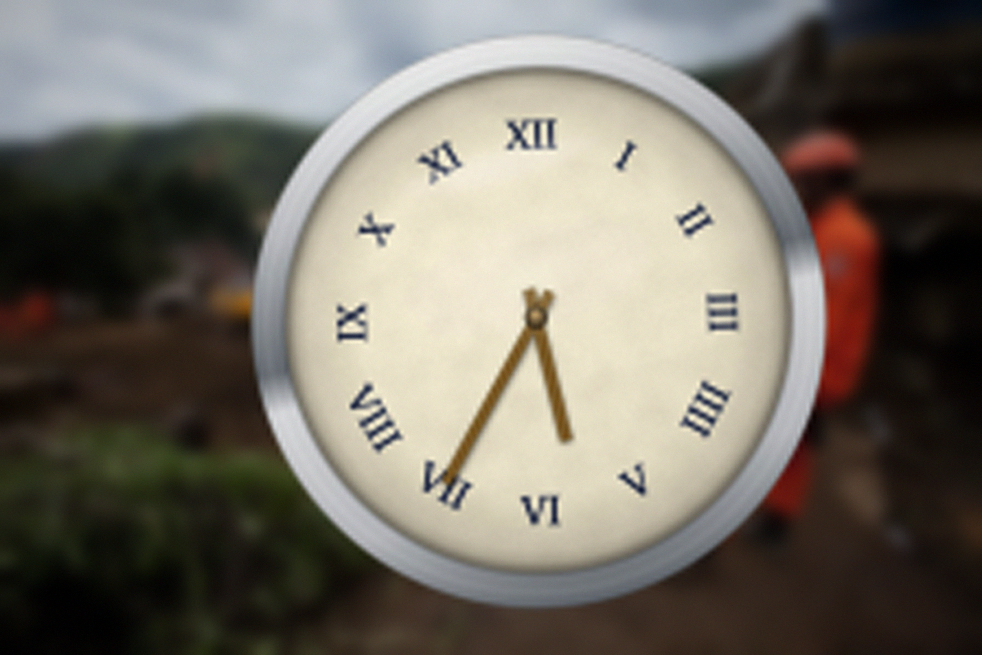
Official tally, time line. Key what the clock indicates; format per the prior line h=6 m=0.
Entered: h=5 m=35
